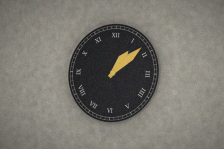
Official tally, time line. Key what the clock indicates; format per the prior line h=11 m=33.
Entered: h=1 m=8
